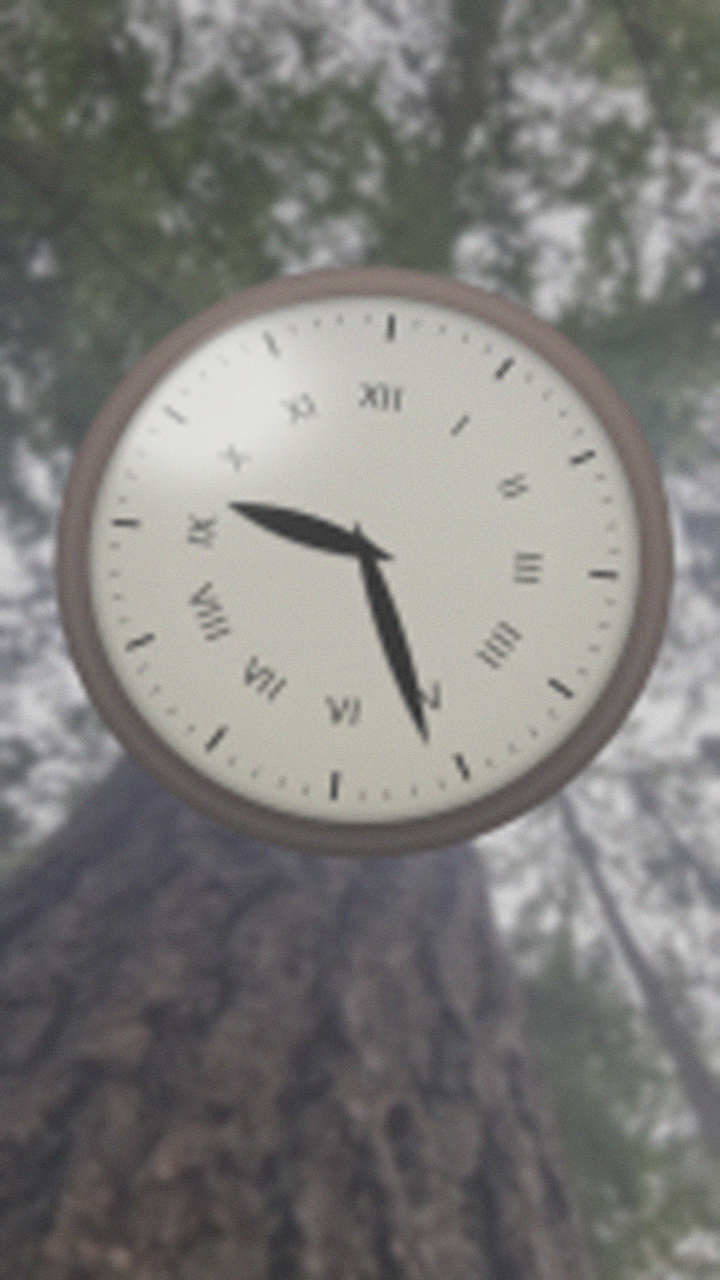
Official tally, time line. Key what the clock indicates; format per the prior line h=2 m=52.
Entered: h=9 m=26
